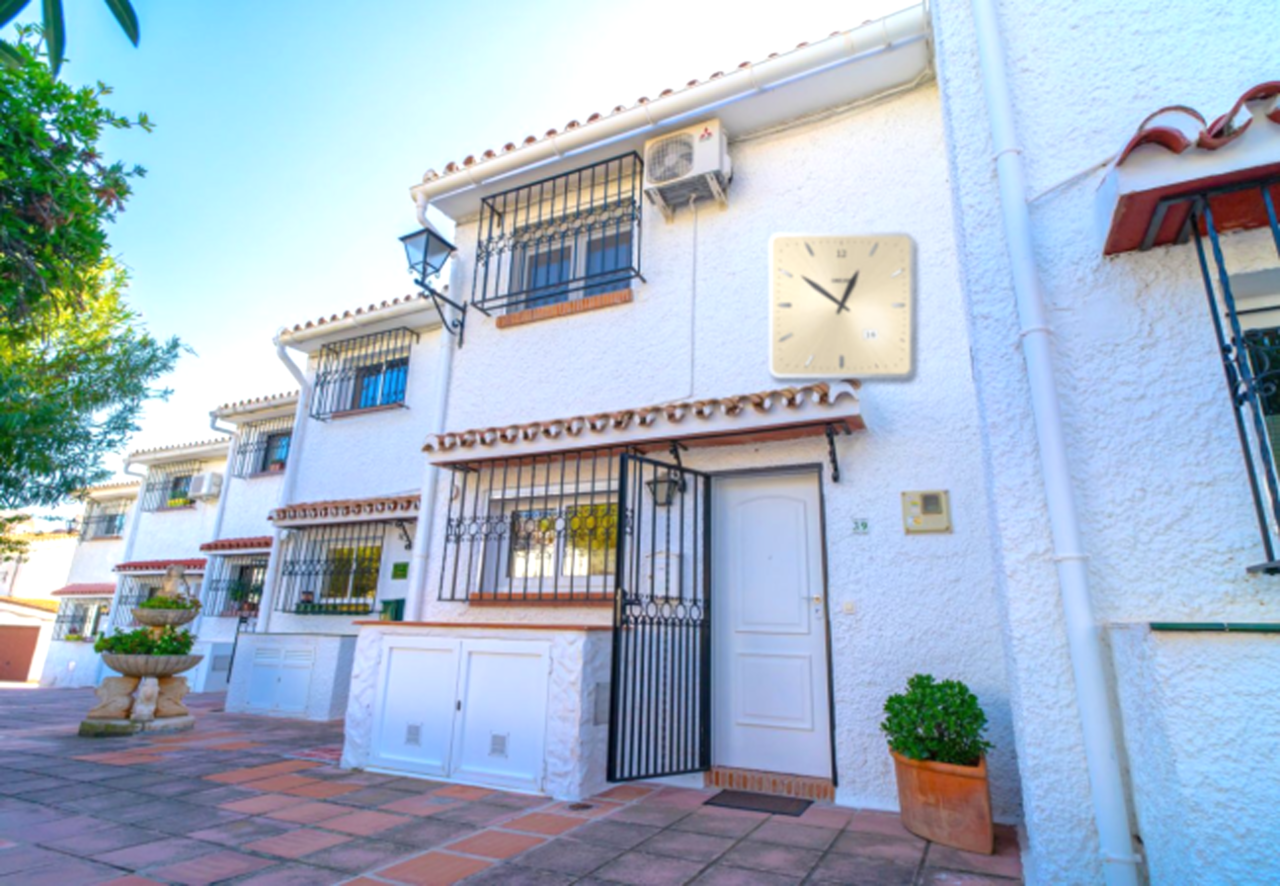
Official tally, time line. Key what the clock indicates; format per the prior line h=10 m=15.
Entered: h=12 m=51
